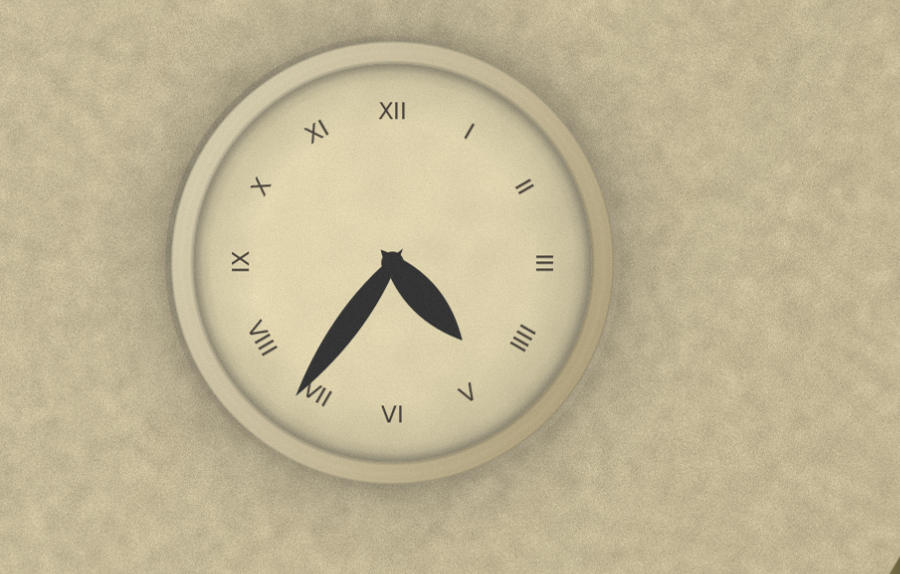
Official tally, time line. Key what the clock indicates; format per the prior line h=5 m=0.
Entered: h=4 m=36
